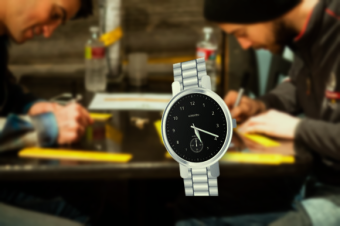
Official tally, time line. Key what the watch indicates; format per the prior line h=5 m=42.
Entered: h=5 m=19
